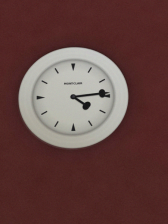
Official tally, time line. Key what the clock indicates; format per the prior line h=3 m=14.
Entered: h=4 m=14
